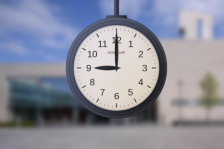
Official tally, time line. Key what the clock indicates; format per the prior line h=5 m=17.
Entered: h=9 m=0
